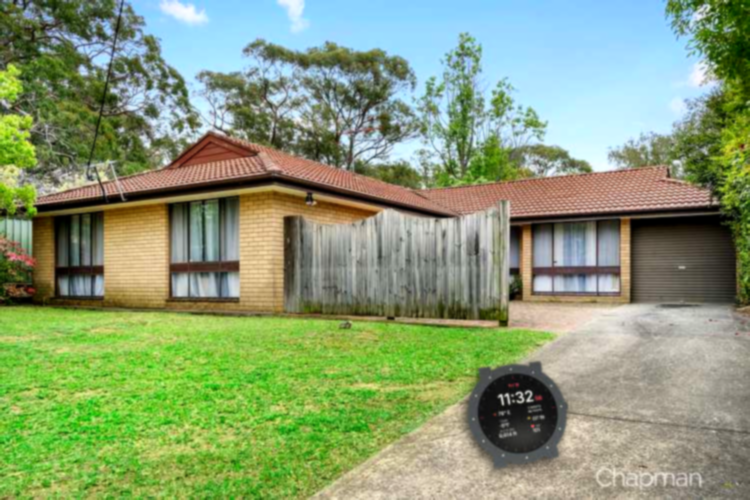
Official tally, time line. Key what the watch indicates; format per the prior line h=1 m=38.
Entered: h=11 m=32
